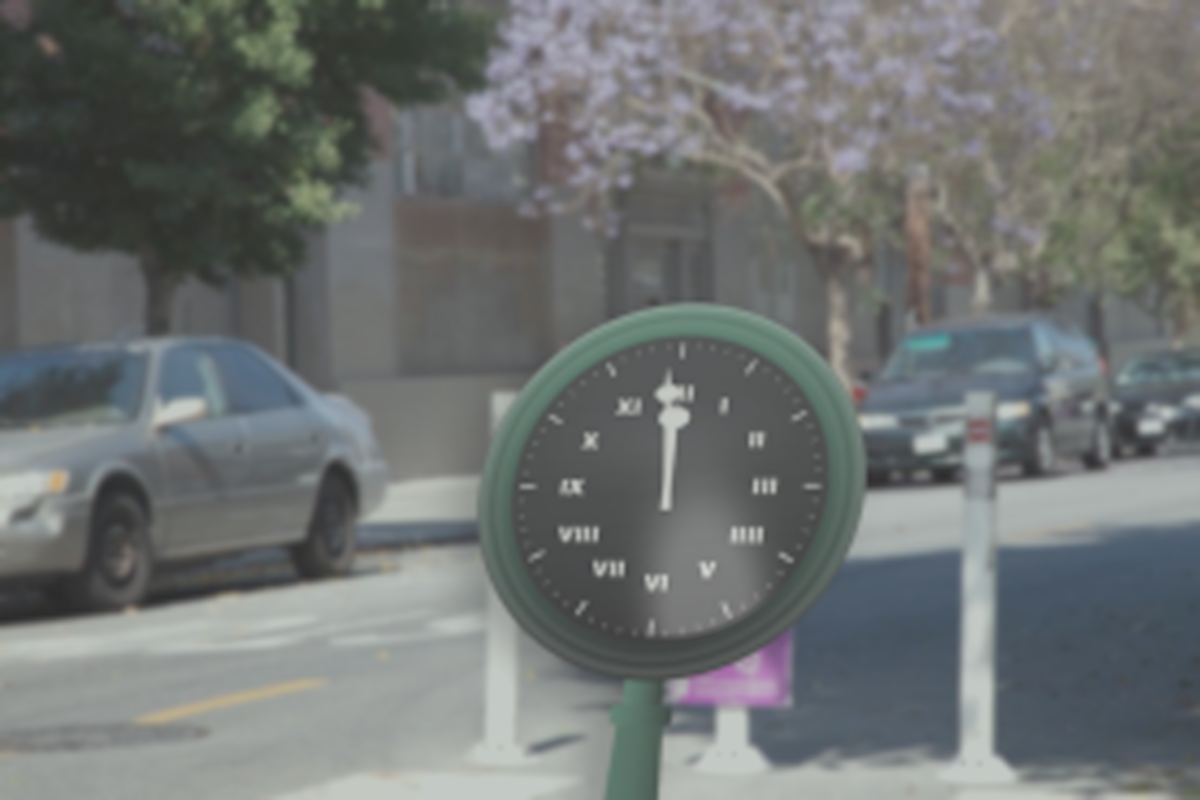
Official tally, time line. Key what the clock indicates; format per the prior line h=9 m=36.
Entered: h=11 m=59
